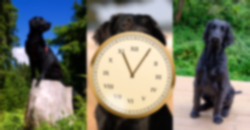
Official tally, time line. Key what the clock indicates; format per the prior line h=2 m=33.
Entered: h=11 m=5
